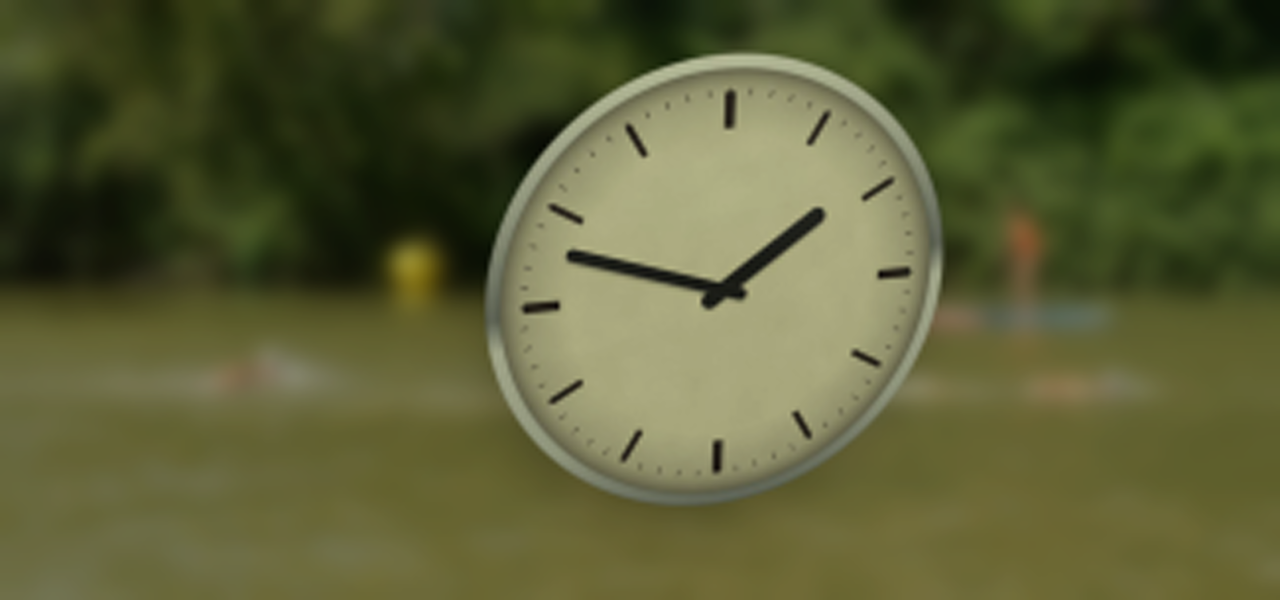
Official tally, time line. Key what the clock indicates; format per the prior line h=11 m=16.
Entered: h=1 m=48
